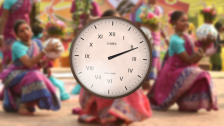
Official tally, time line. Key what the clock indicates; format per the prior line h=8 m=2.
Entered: h=2 m=11
